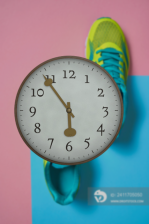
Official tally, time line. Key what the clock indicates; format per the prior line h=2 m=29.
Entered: h=5 m=54
